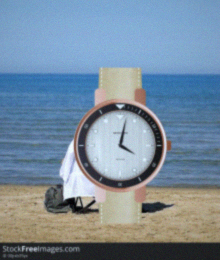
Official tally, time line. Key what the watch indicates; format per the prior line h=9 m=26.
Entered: h=4 m=2
